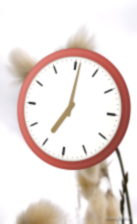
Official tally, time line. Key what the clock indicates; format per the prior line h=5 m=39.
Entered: h=7 m=1
